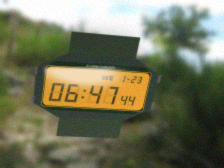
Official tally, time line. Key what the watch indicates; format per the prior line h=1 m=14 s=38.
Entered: h=6 m=47 s=44
